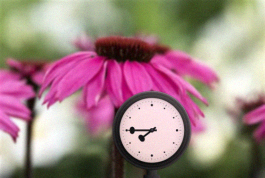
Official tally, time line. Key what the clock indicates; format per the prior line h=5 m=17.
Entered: h=7 m=45
